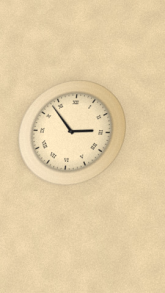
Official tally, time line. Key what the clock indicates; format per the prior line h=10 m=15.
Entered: h=2 m=53
